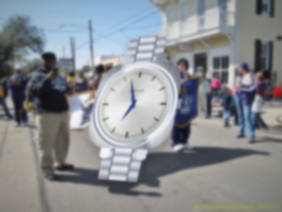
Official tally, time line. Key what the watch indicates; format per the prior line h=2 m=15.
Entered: h=6 m=57
